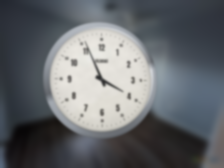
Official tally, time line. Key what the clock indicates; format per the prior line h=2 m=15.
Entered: h=3 m=56
